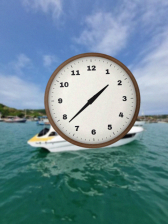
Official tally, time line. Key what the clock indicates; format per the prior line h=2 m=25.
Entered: h=1 m=38
